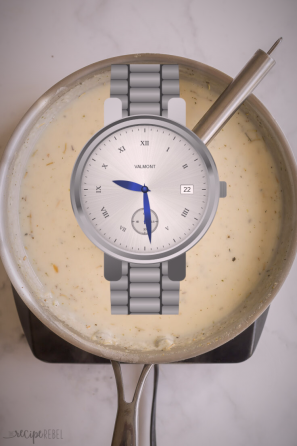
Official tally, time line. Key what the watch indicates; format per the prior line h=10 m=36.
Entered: h=9 m=29
